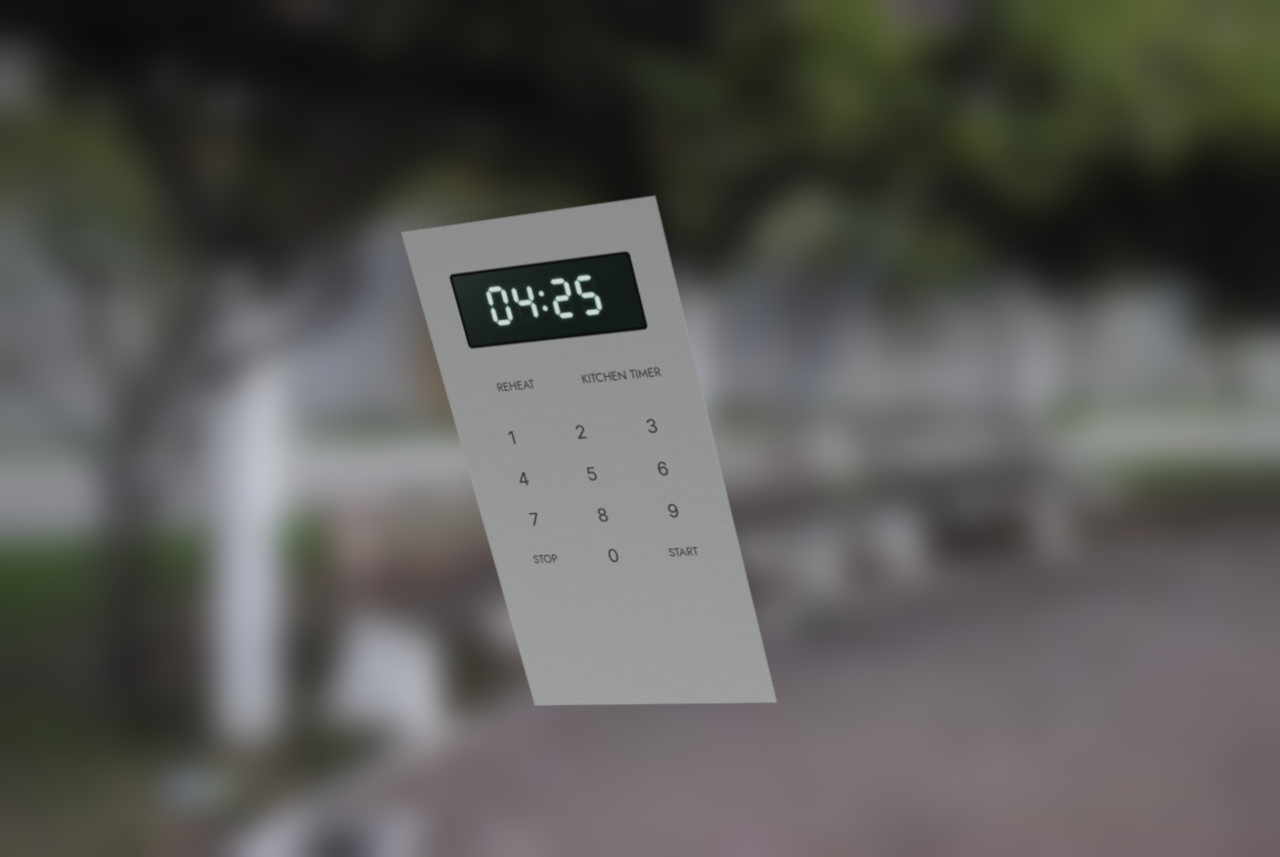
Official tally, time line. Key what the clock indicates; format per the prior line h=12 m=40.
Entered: h=4 m=25
